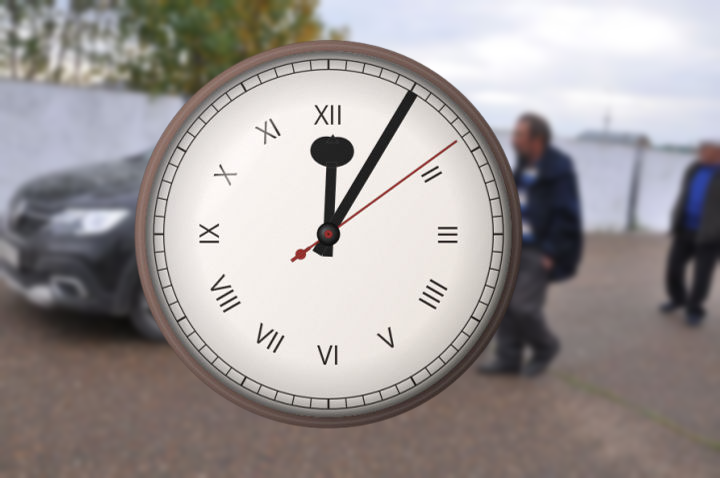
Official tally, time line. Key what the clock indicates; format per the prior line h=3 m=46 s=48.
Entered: h=12 m=5 s=9
